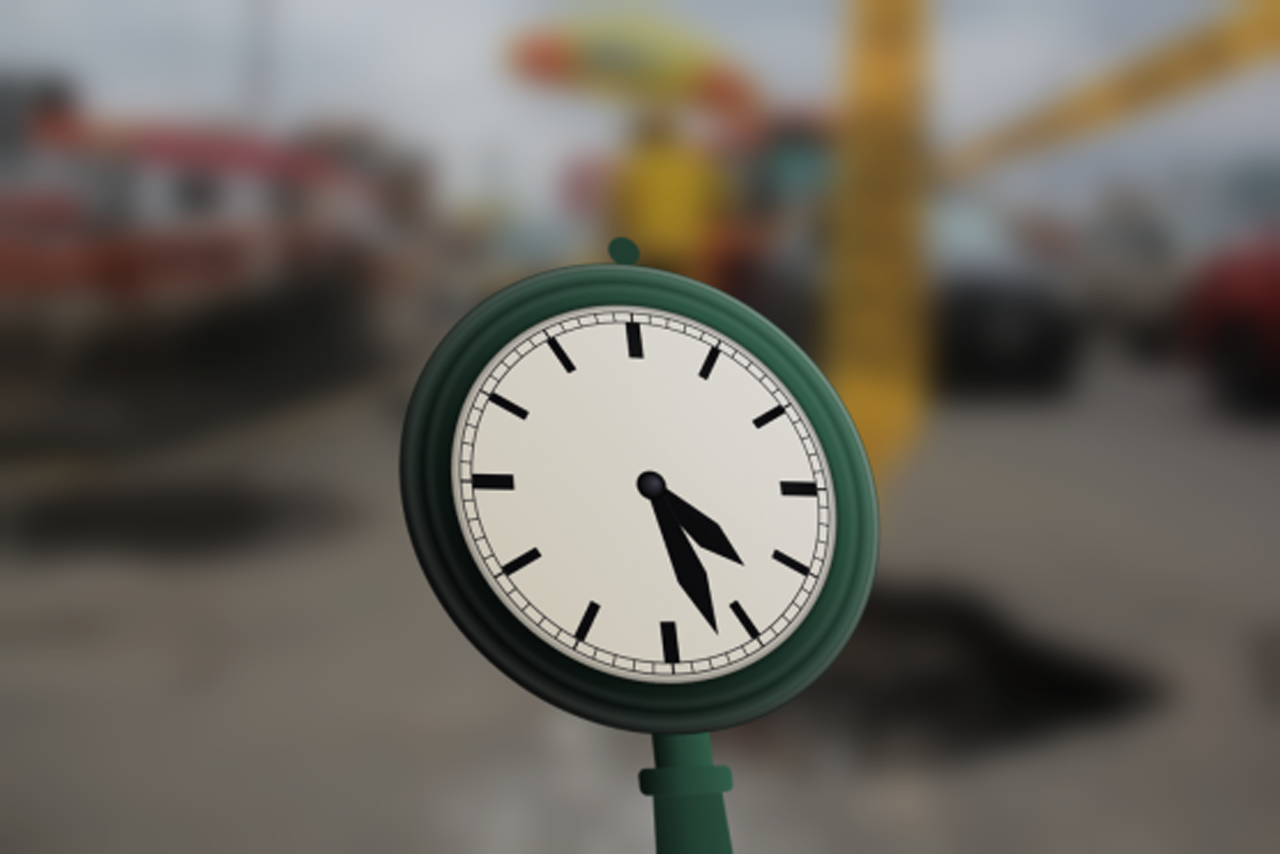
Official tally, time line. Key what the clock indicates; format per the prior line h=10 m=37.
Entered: h=4 m=27
